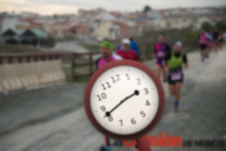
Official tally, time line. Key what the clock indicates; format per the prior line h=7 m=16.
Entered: h=2 m=42
